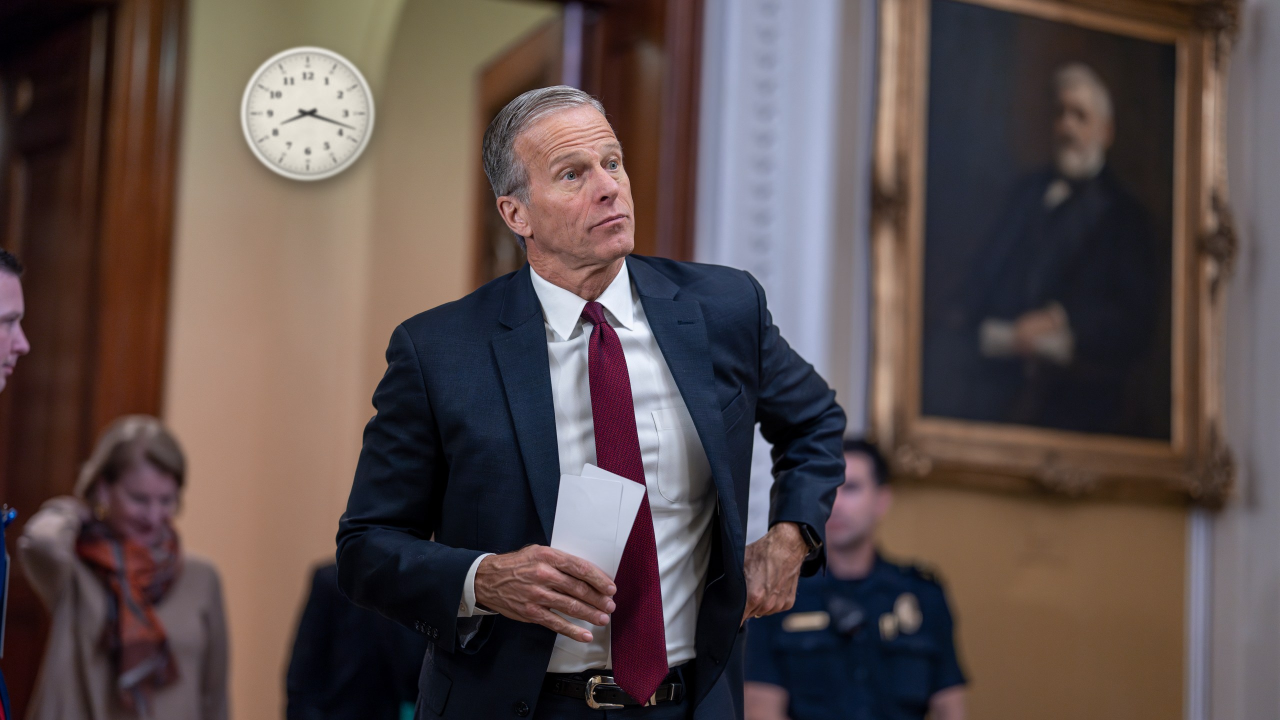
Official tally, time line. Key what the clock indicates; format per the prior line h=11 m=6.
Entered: h=8 m=18
